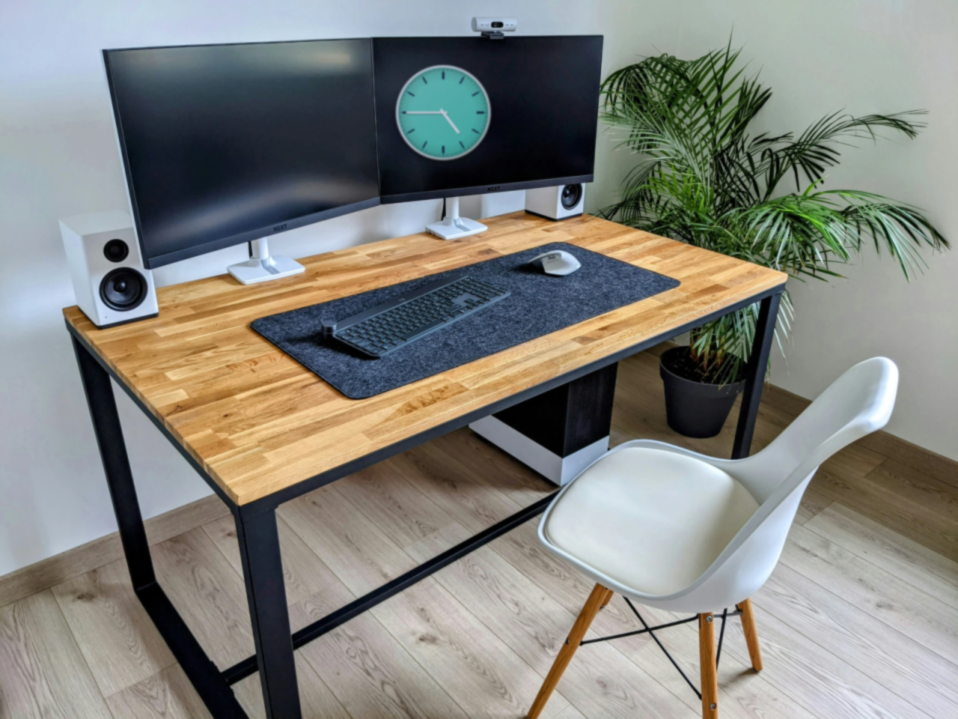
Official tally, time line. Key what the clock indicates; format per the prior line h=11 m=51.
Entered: h=4 m=45
